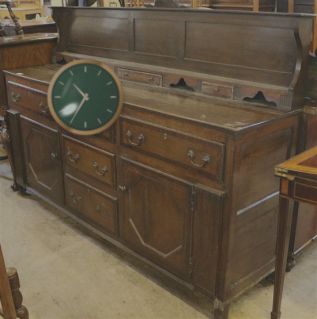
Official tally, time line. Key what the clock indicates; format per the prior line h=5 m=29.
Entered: h=10 m=35
